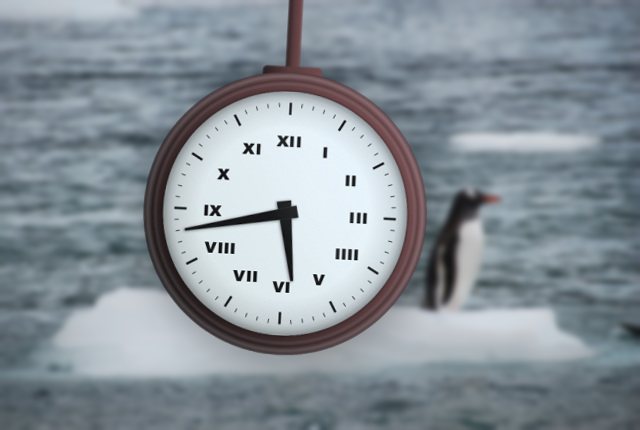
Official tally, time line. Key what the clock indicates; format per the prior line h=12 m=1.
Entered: h=5 m=43
